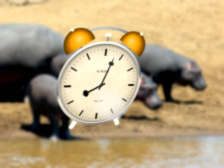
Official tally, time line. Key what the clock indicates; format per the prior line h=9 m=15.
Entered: h=8 m=3
